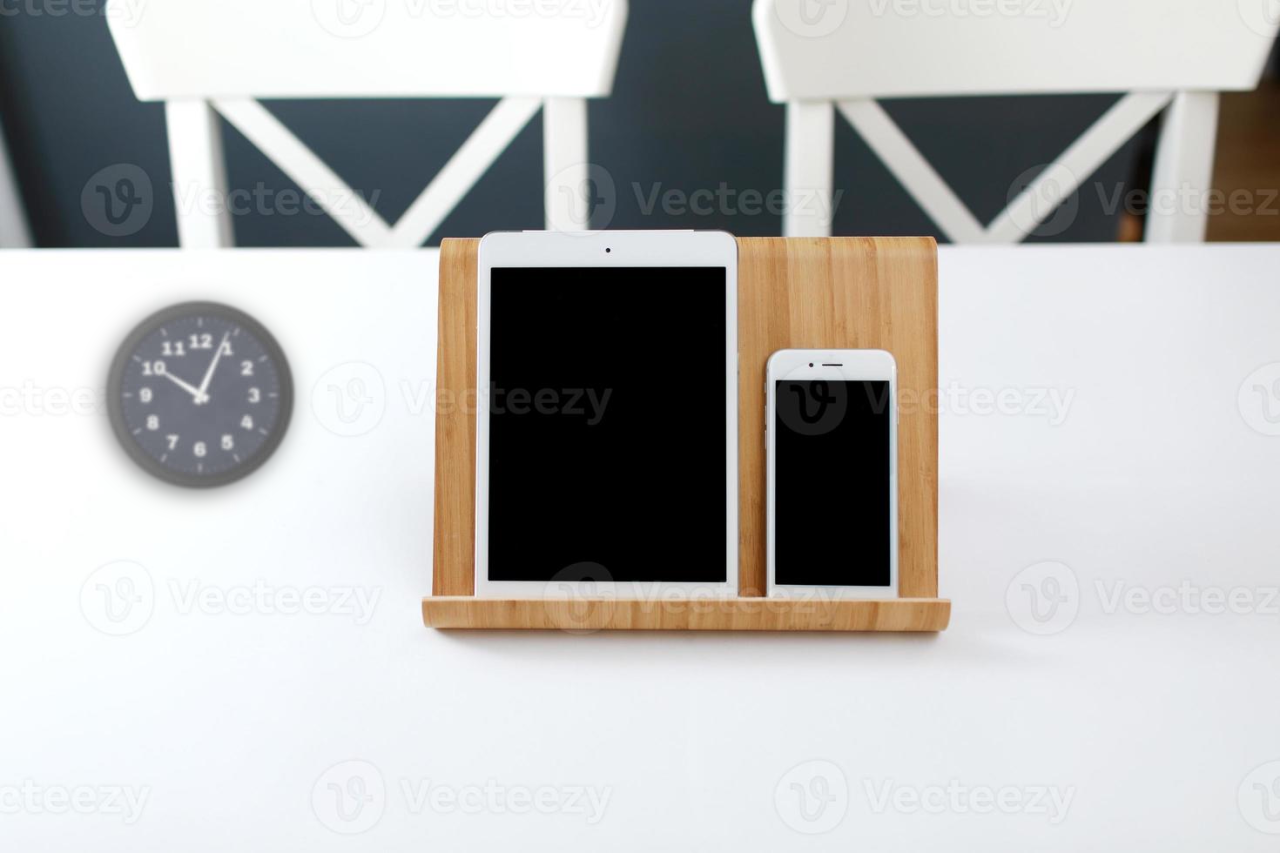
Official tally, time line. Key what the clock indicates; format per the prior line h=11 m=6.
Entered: h=10 m=4
